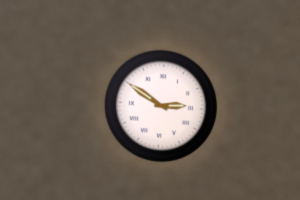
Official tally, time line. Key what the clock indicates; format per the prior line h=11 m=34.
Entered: h=2 m=50
